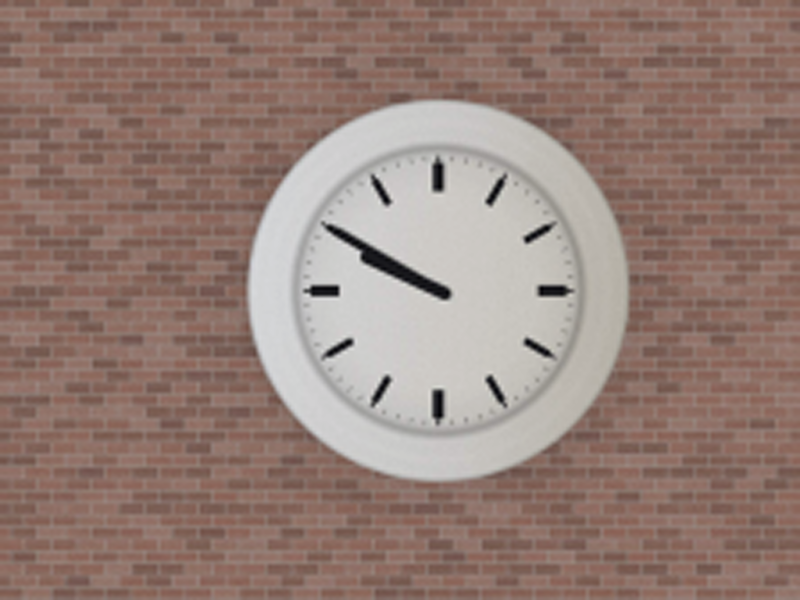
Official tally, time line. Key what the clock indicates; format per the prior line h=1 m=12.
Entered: h=9 m=50
